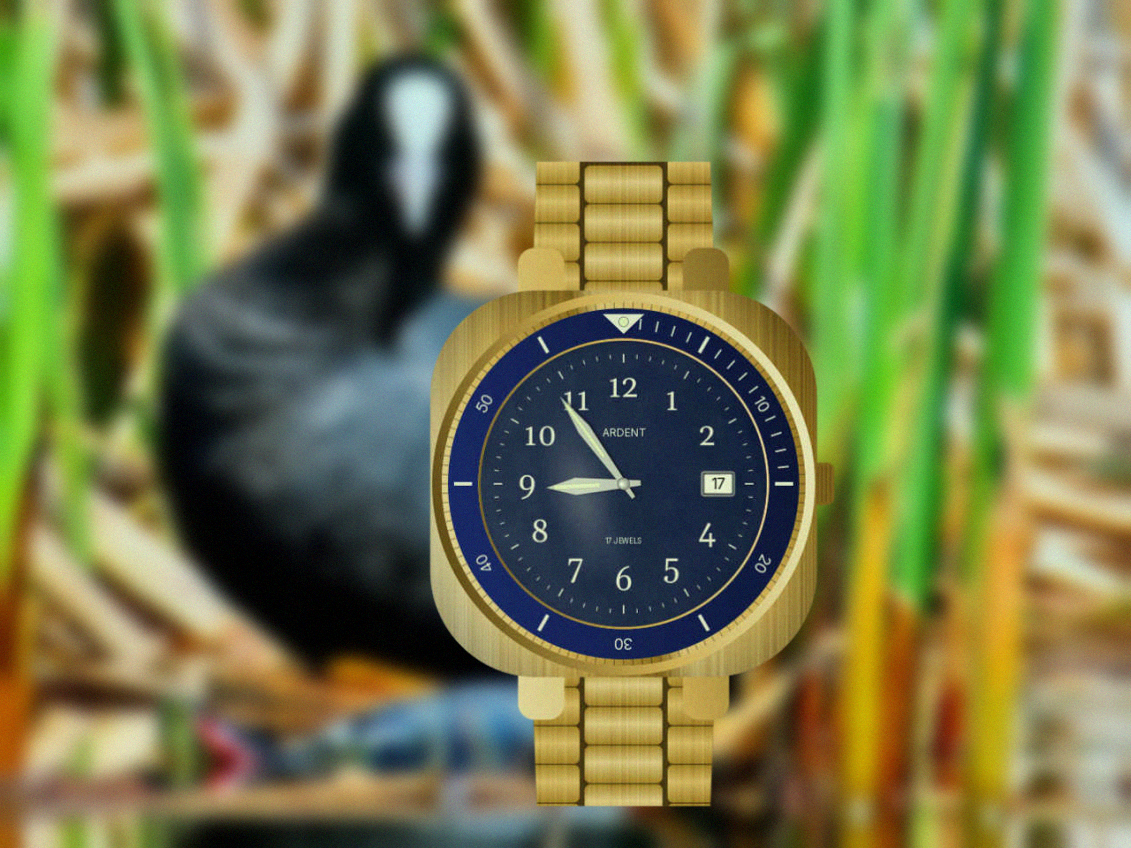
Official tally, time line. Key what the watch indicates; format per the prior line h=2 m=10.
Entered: h=8 m=54
